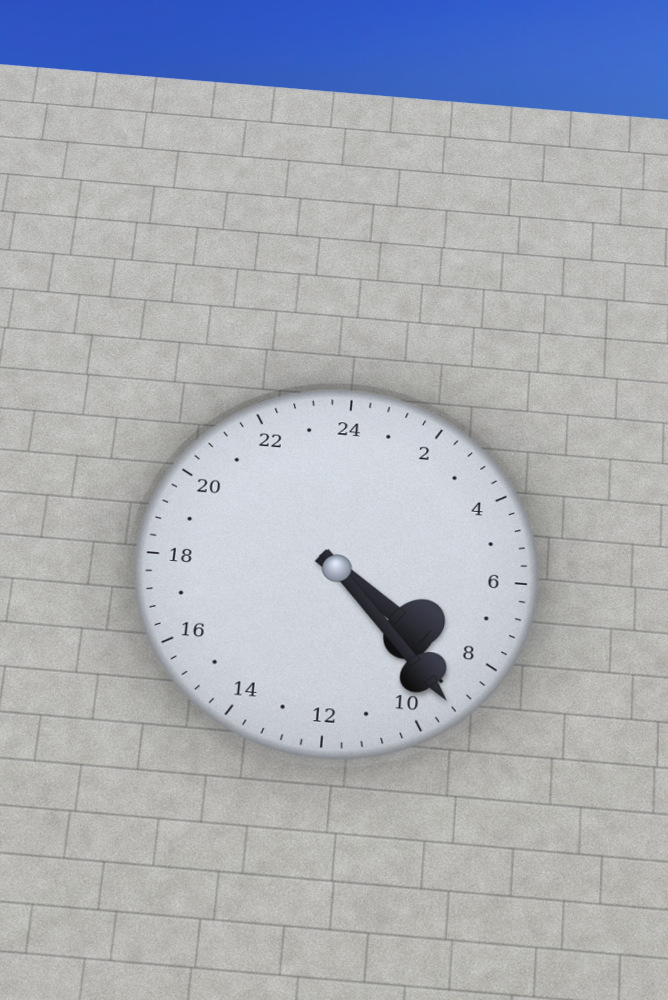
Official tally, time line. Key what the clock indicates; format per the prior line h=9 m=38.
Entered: h=8 m=23
